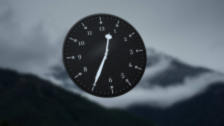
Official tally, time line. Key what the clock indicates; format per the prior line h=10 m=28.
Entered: h=12 m=35
